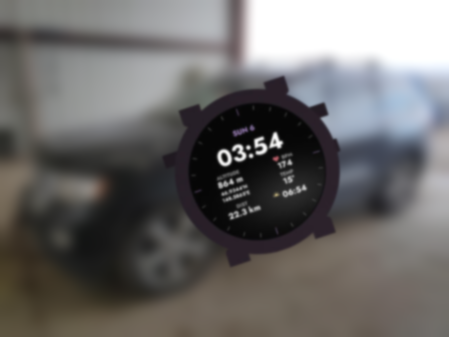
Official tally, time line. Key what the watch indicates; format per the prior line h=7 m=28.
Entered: h=3 m=54
